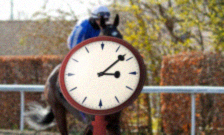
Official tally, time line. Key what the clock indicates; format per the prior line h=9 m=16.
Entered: h=3 m=8
